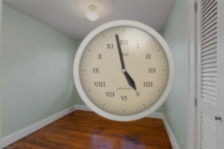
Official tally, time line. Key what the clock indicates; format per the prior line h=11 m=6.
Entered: h=4 m=58
